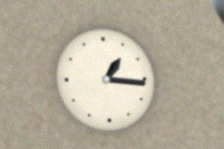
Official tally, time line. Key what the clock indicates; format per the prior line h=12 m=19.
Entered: h=1 m=16
